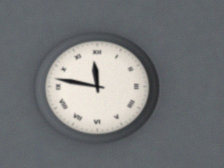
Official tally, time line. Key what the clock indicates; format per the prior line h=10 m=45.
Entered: h=11 m=47
